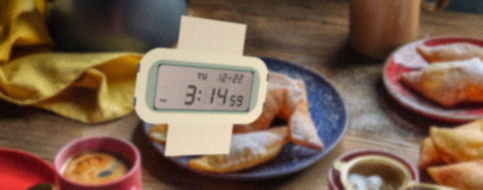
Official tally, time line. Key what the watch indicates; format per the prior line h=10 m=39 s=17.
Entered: h=3 m=14 s=59
